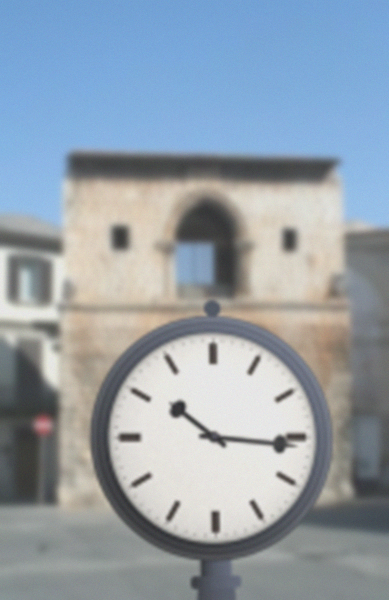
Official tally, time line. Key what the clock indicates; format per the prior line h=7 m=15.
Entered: h=10 m=16
